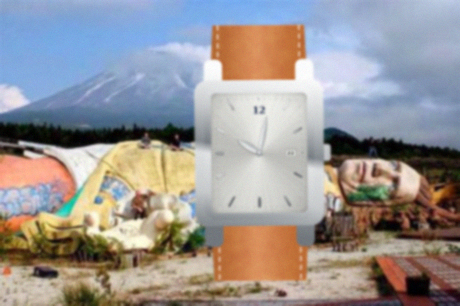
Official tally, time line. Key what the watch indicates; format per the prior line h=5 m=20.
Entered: h=10 m=2
